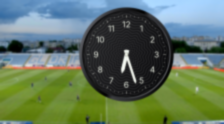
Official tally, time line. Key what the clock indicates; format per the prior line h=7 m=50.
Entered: h=6 m=27
